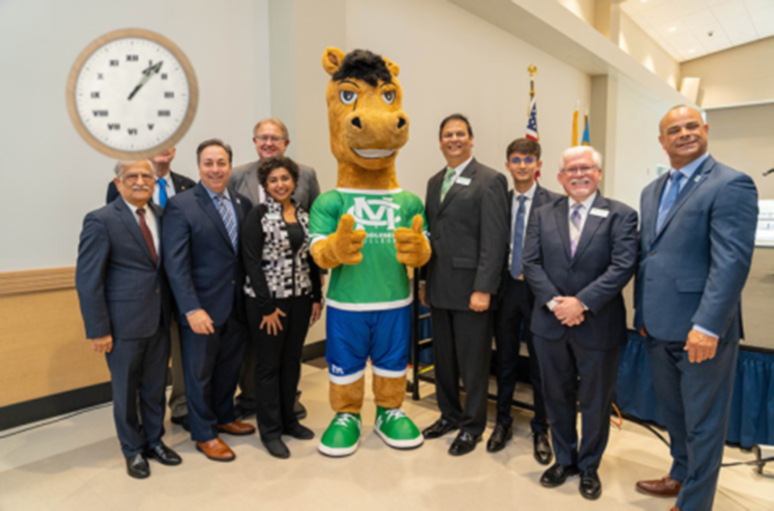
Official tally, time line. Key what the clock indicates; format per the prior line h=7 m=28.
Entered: h=1 m=7
